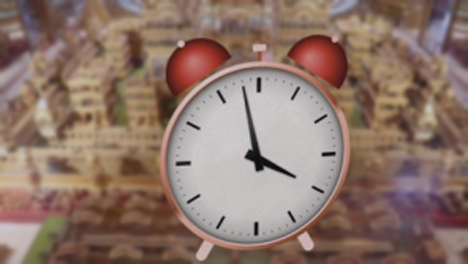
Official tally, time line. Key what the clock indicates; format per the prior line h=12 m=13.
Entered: h=3 m=58
